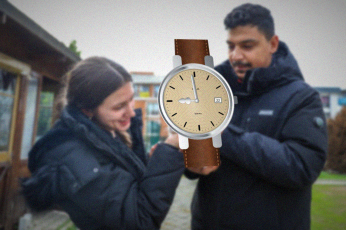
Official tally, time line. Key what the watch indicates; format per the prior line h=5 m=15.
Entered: h=8 m=59
